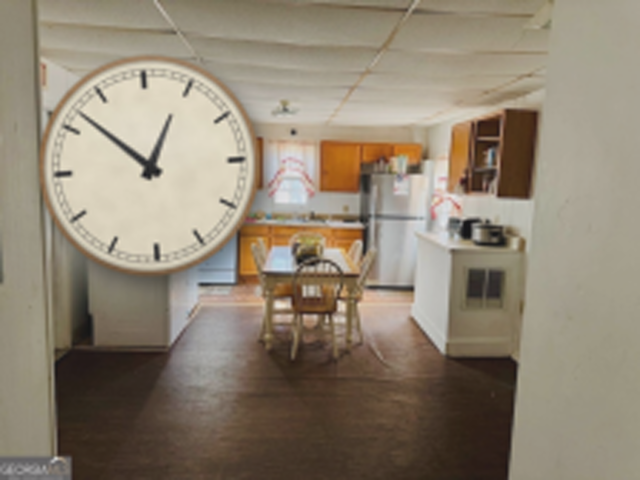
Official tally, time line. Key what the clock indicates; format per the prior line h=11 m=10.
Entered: h=12 m=52
